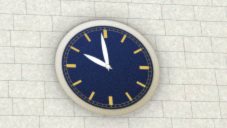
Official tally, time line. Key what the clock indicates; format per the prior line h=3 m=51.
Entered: h=9 m=59
